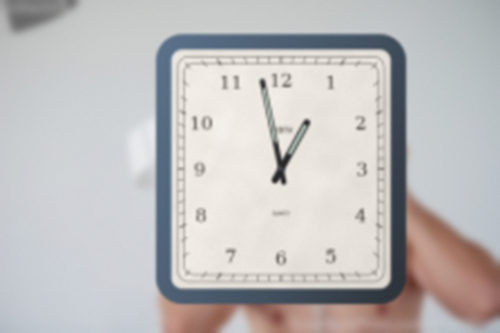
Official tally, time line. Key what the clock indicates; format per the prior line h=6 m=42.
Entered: h=12 m=58
